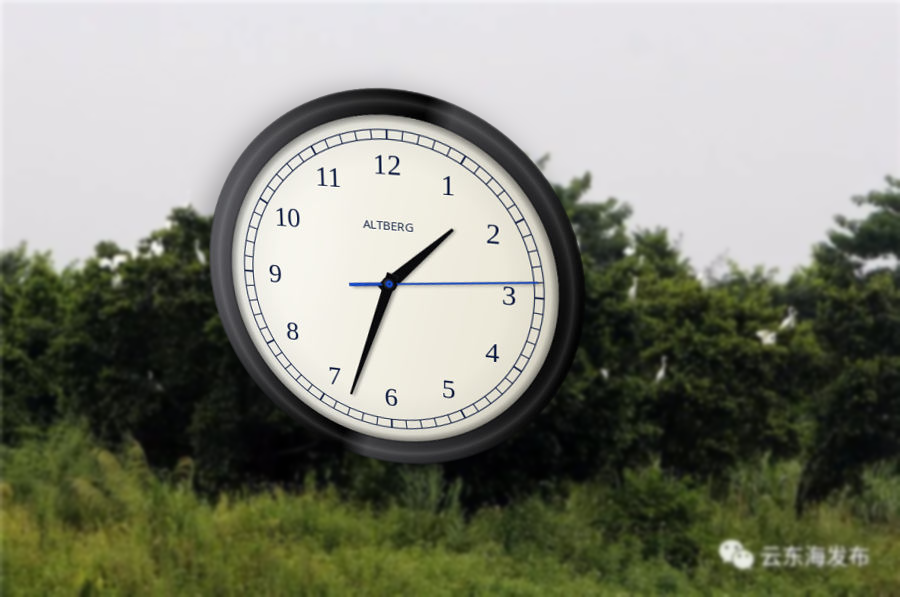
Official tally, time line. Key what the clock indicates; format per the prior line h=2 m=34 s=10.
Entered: h=1 m=33 s=14
